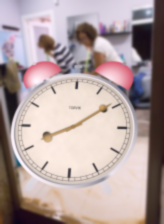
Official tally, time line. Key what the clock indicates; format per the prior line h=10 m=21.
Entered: h=8 m=9
